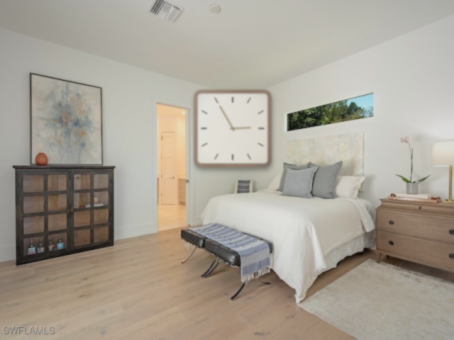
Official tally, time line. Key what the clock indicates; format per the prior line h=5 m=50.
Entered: h=2 m=55
